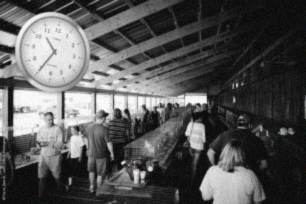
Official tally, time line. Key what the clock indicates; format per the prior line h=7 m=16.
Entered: h=10 m=35
